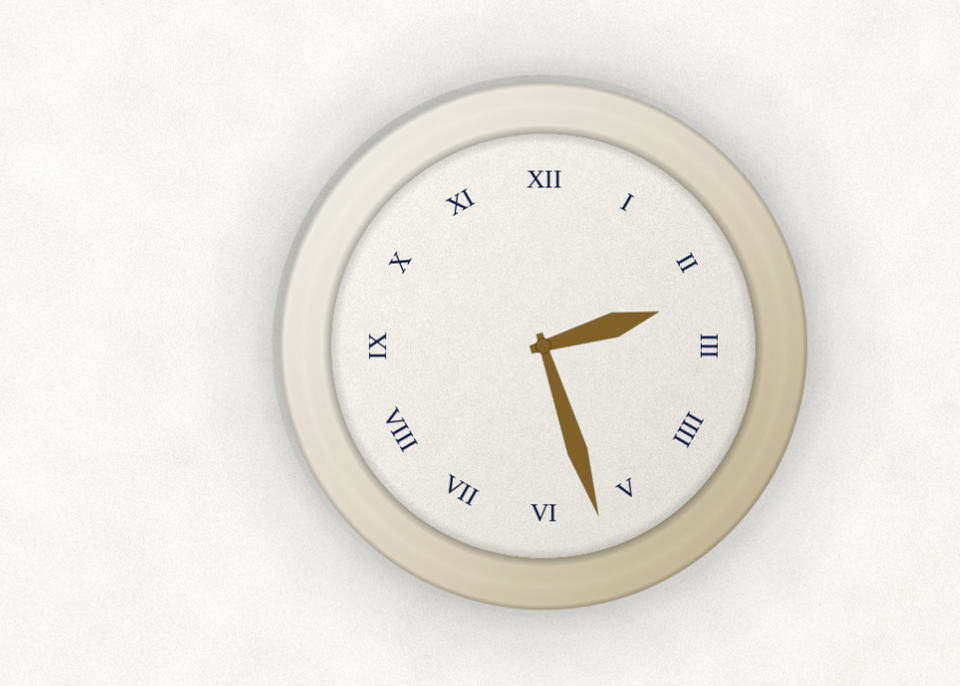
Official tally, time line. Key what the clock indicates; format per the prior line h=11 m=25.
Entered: h=2 m=27
